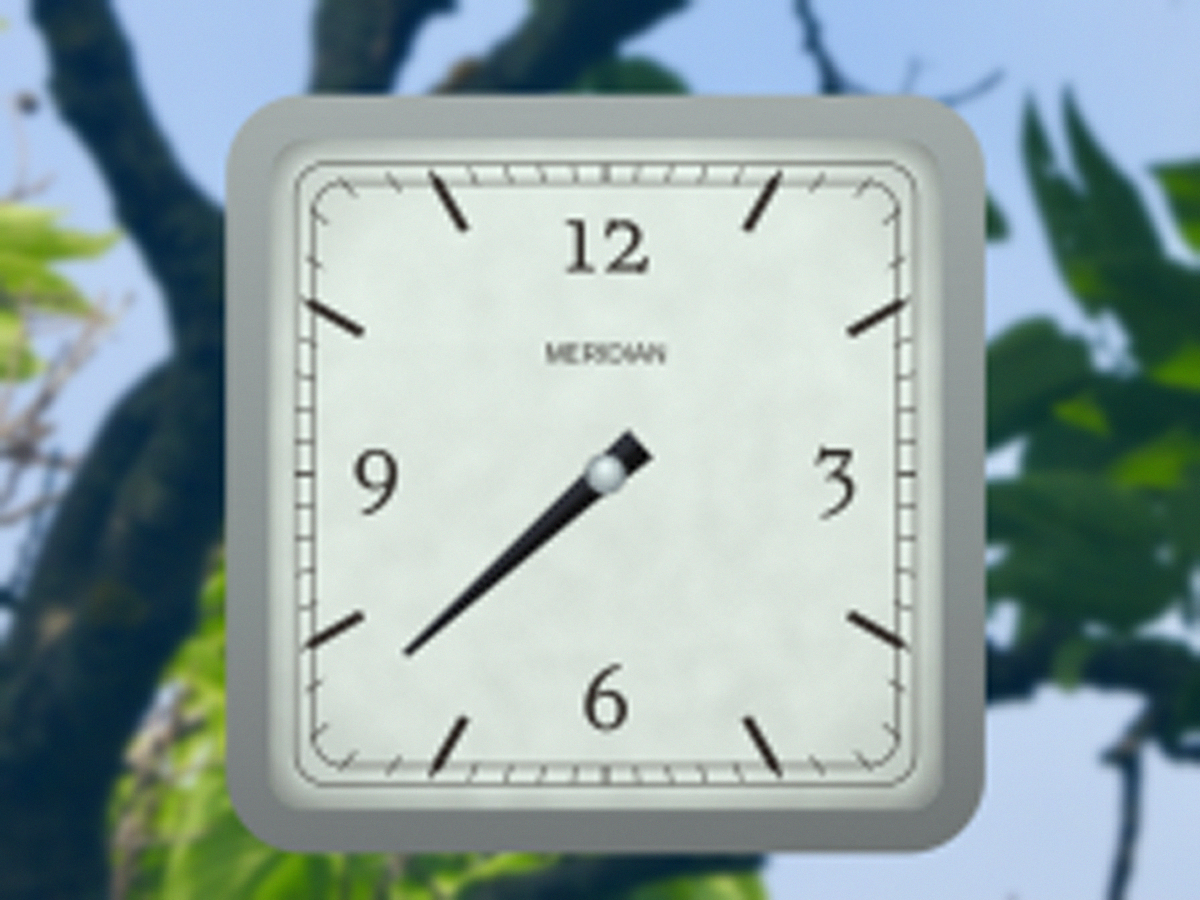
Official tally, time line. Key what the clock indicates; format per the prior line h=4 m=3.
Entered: h=7 m=38
